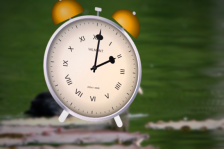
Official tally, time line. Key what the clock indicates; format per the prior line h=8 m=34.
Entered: h=2 m=1
